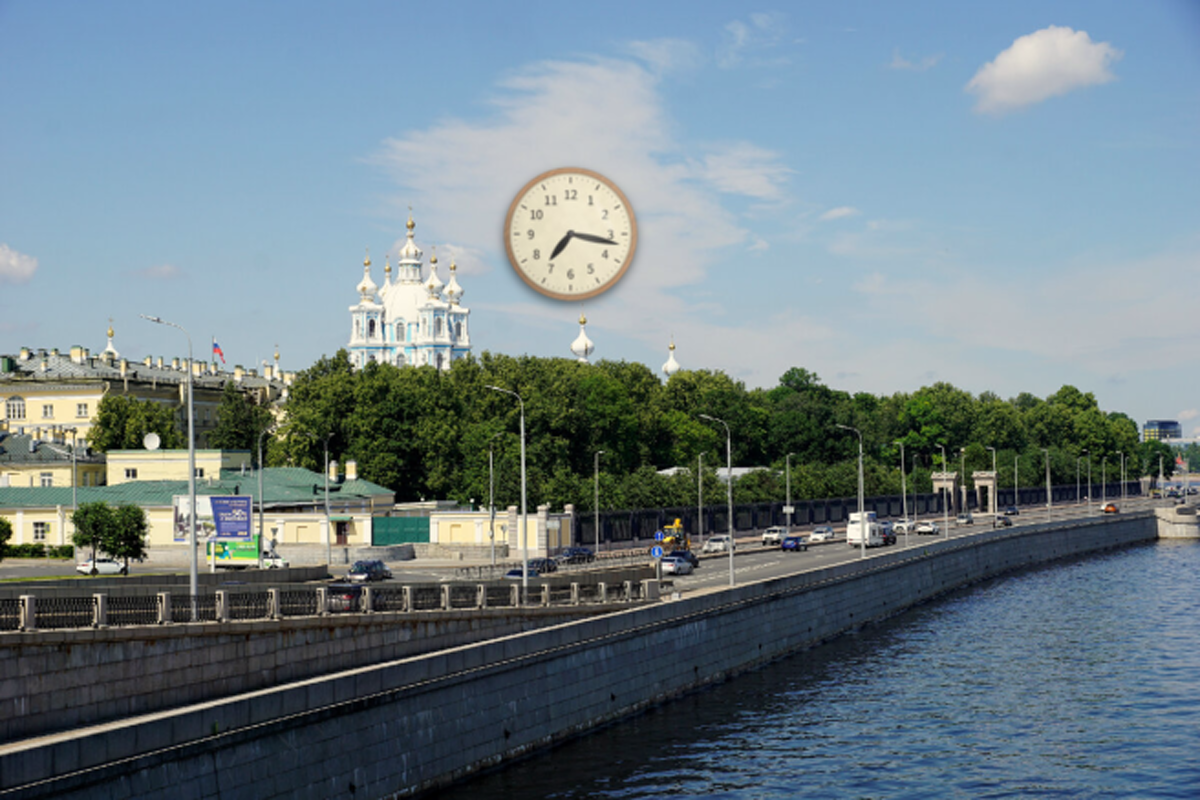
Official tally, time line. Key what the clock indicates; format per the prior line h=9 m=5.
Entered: h=7 m=17
